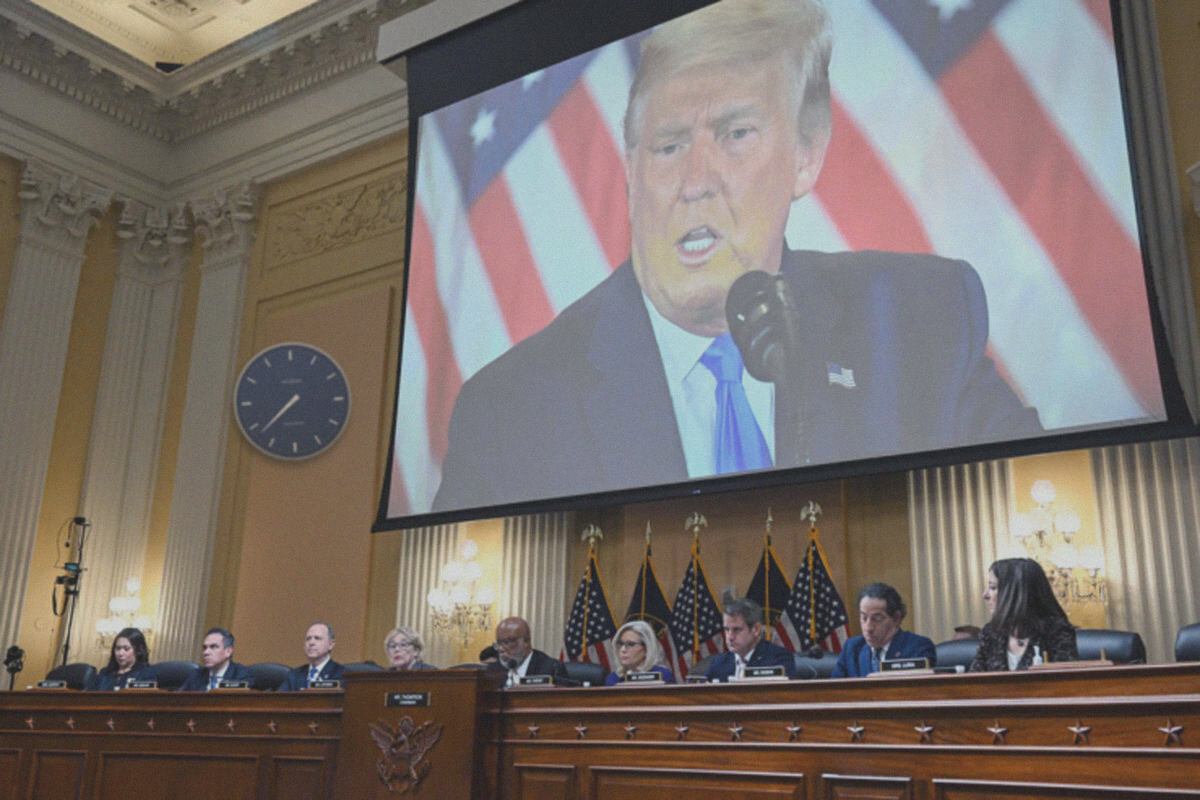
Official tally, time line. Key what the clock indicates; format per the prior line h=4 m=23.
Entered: h=7 m=38
